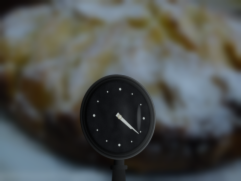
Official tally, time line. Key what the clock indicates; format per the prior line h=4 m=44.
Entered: h=4 m=21
